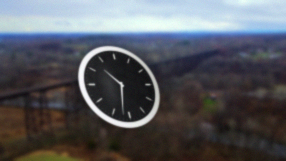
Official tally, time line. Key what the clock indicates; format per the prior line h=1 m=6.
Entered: h=10 m=32
